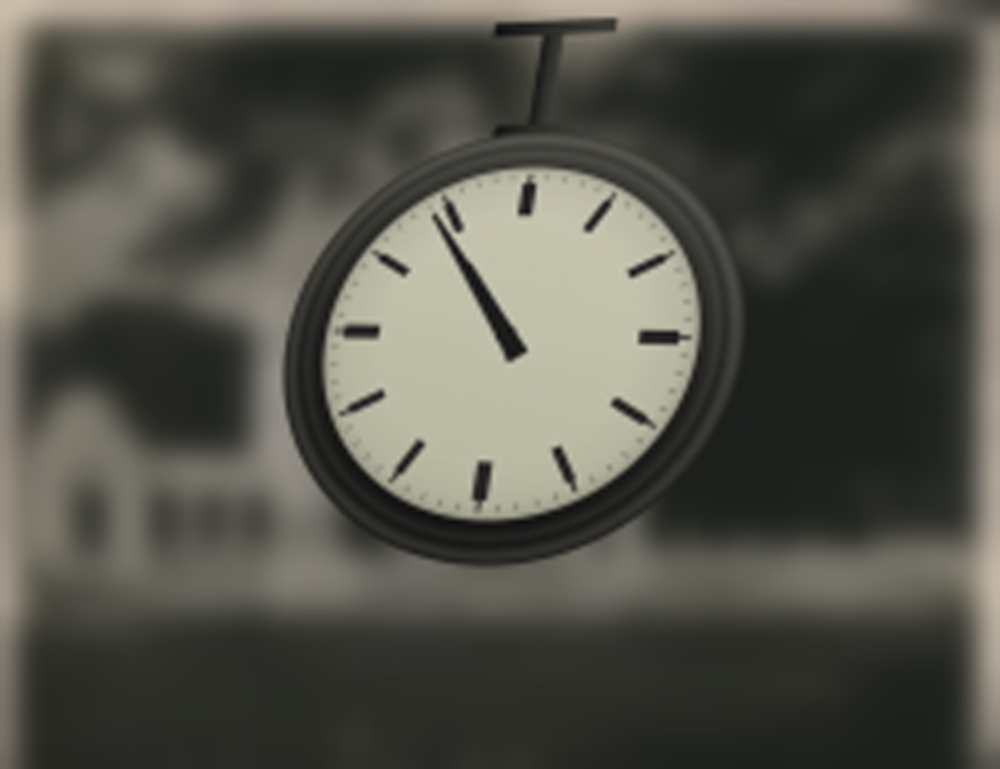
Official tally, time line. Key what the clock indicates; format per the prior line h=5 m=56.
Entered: h=10 m=54
